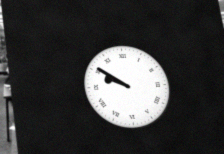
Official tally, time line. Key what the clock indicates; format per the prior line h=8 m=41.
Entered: h=9 m=51
